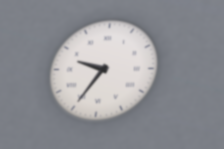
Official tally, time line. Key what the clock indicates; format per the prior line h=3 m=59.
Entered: h=9 m=35
